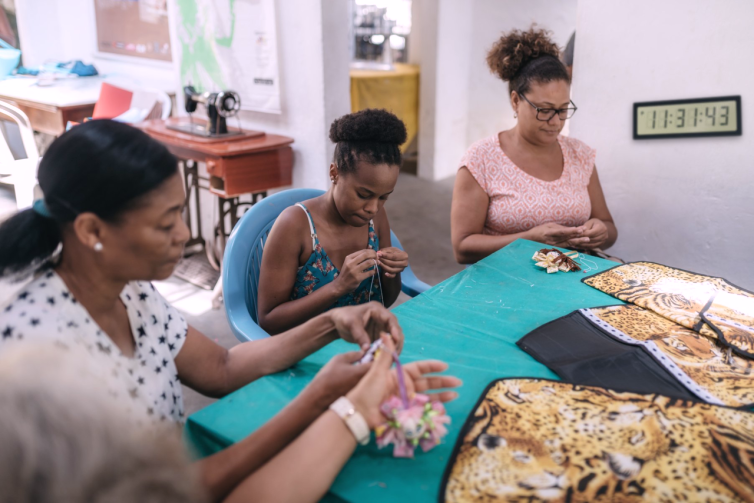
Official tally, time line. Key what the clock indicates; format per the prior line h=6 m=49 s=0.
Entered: h=11 m=31 s=43
